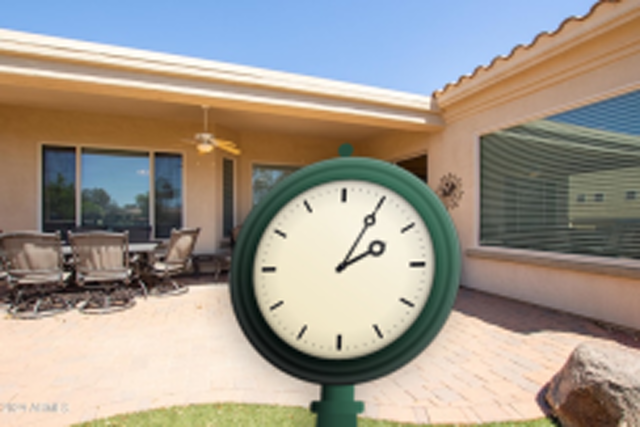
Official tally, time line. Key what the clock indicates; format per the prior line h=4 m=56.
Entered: h=2 m=5
